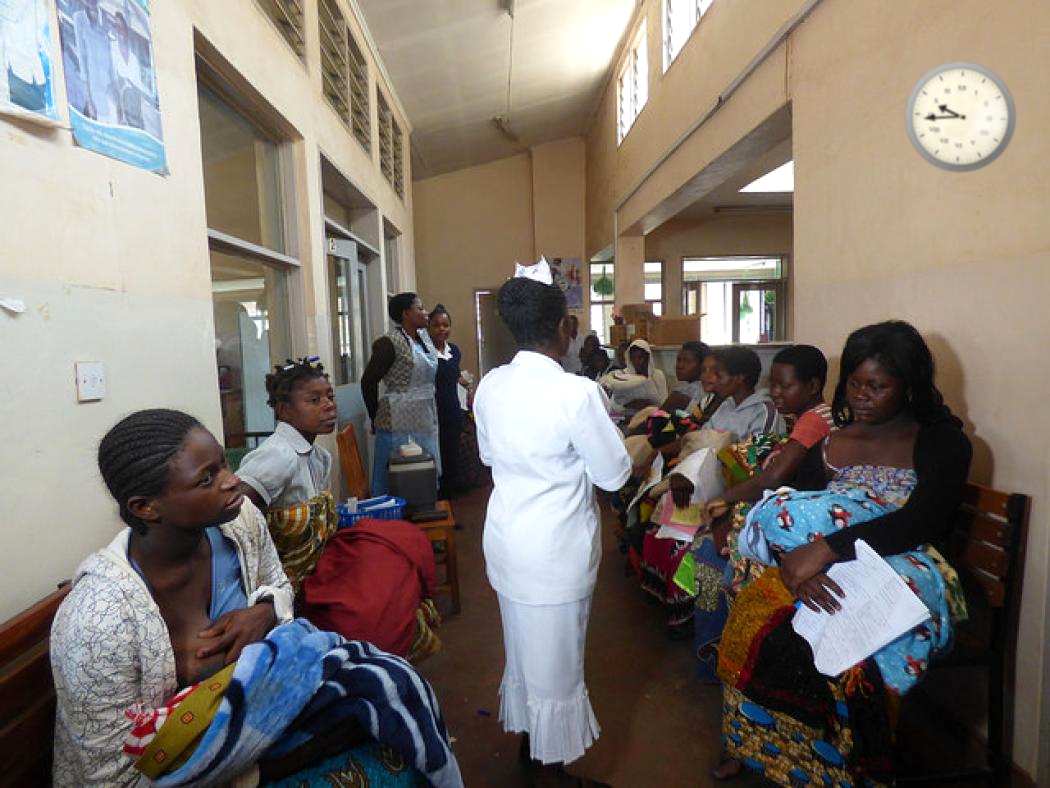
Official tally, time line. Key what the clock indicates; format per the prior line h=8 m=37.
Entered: h=9 m=44
